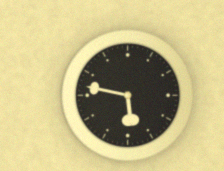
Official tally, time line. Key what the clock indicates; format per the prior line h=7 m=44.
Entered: h=5 m=47
